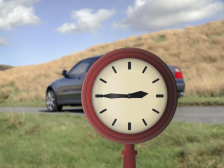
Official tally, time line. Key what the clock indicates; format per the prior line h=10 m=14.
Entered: h=2 m=45
